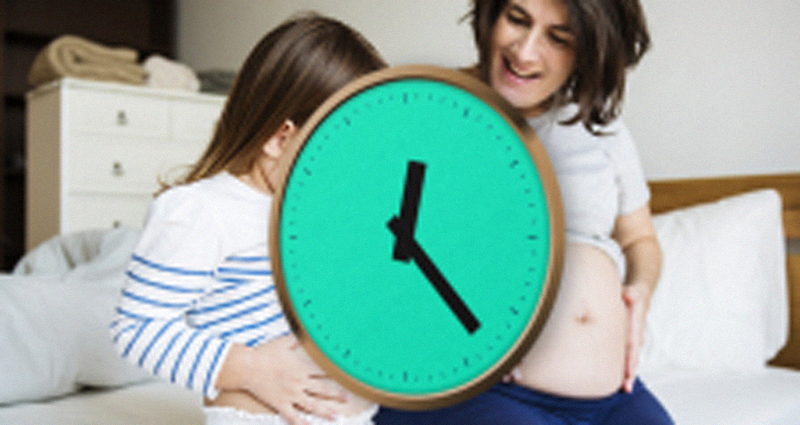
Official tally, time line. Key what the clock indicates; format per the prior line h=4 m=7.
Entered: h=12 m=23
